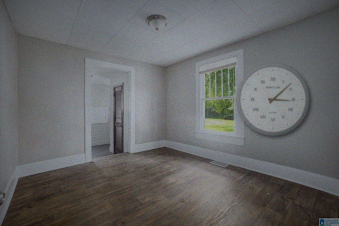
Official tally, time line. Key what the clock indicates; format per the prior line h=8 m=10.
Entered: h=3 m=8
